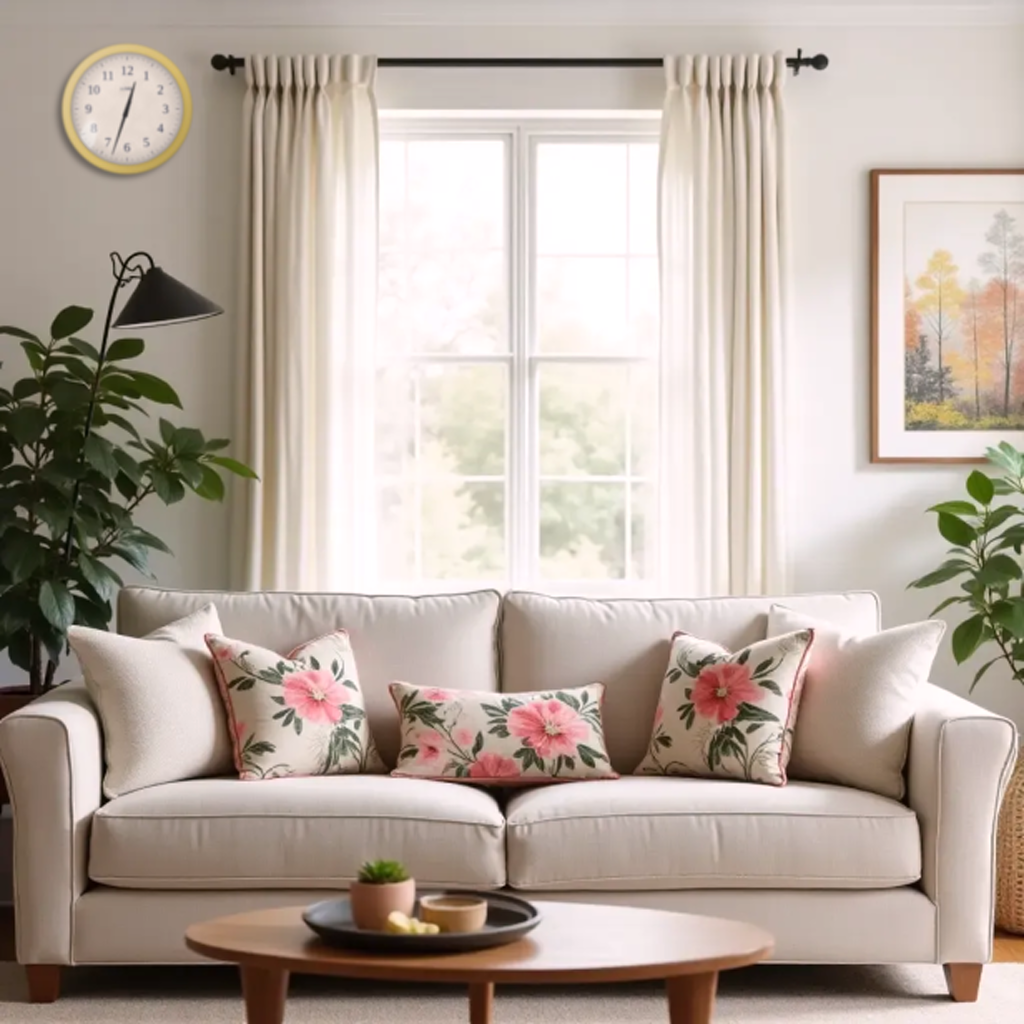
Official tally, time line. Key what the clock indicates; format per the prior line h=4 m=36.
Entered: h=12 m=33
